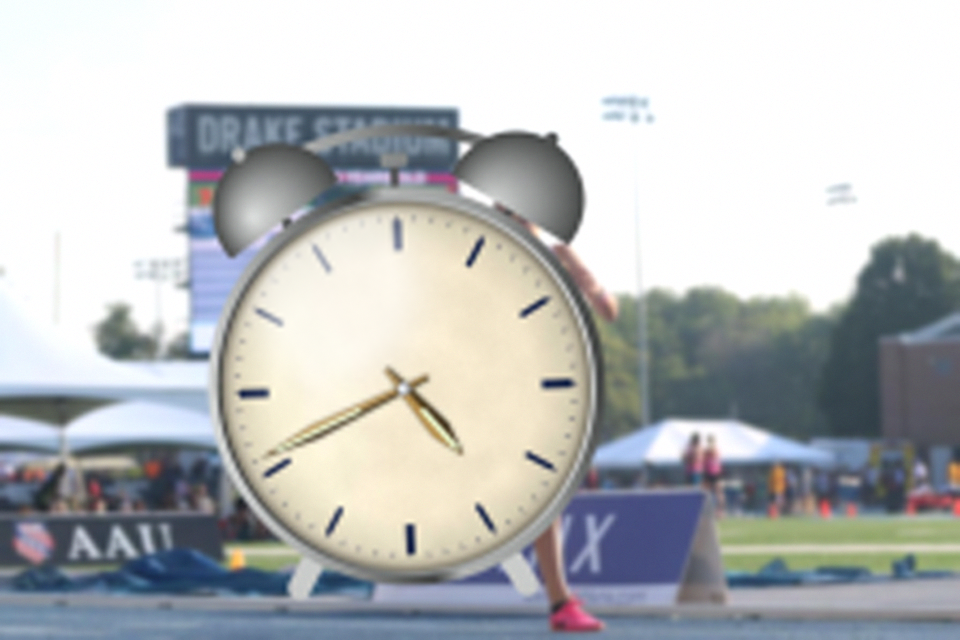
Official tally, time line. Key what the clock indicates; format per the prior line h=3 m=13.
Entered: h=4 m=41
